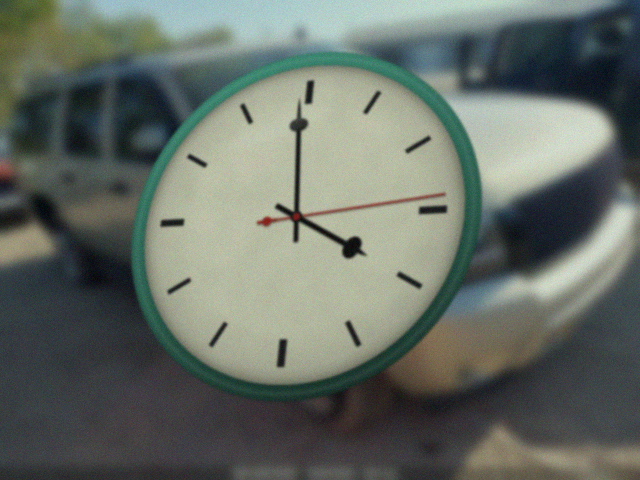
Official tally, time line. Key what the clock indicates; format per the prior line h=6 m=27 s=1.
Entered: h=3 m=59 s=14
